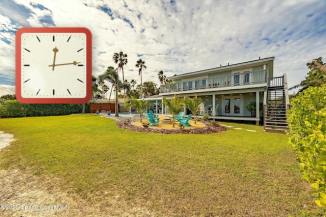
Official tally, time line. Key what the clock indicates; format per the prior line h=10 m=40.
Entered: h=12 m=14
